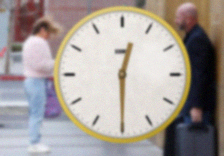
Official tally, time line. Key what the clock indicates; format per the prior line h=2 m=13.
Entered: h=12 m=30
